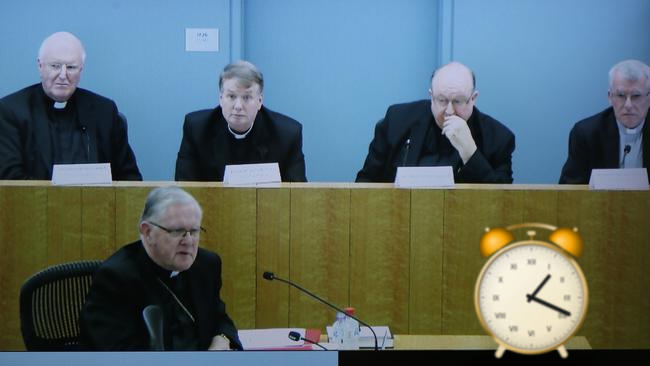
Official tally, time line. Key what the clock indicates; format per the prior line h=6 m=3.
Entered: h=1 m=19
